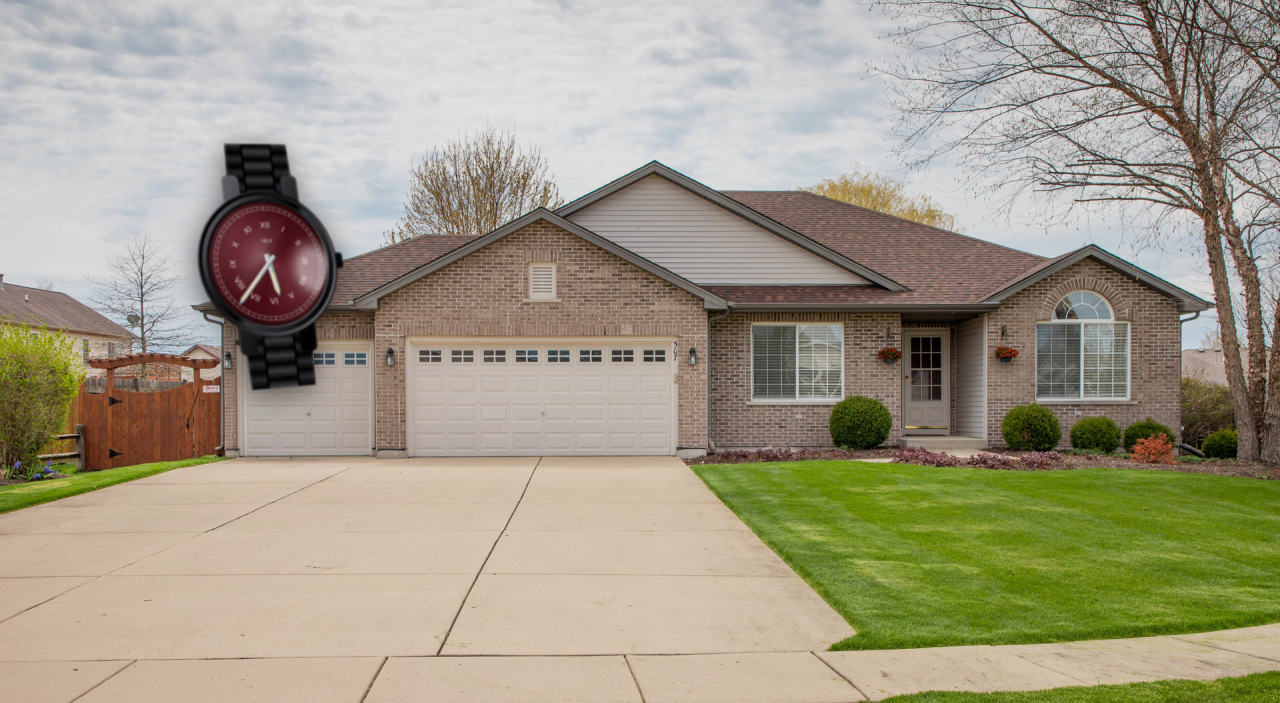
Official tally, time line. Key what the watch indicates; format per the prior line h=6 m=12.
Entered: h=5 m=37
